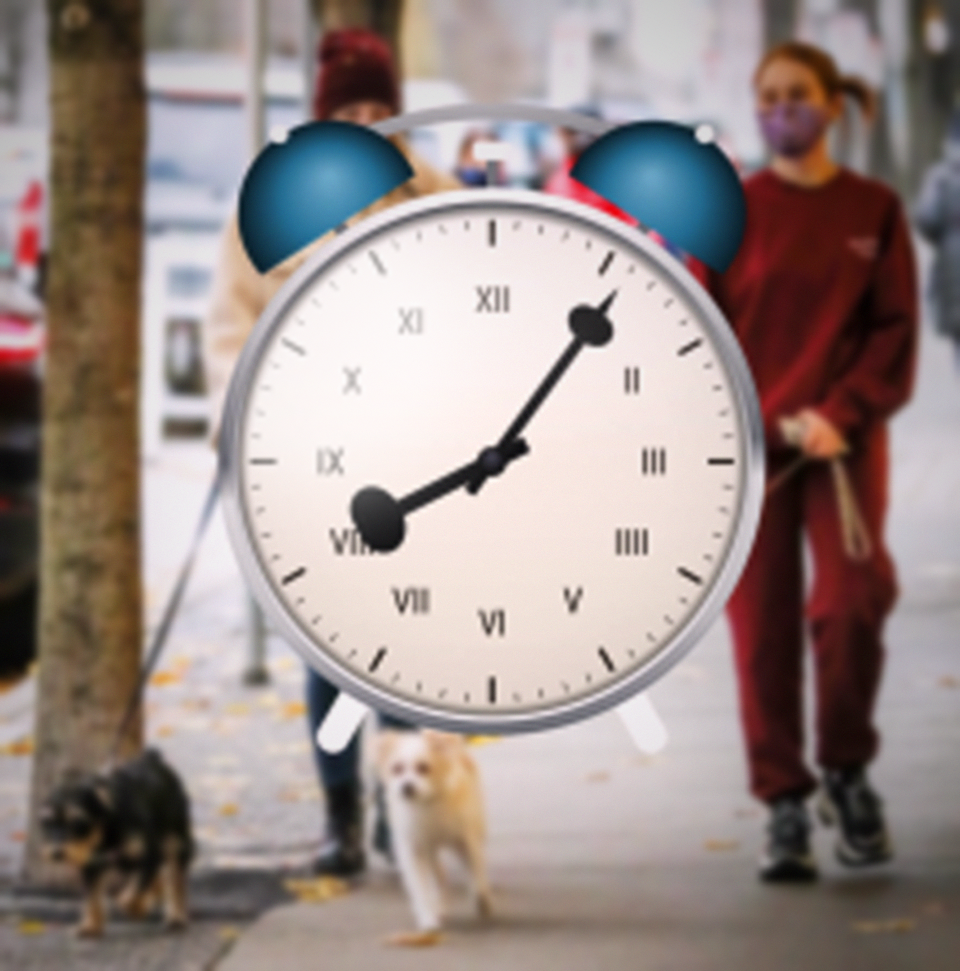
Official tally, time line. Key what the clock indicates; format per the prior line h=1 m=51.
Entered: h=8 m=6
